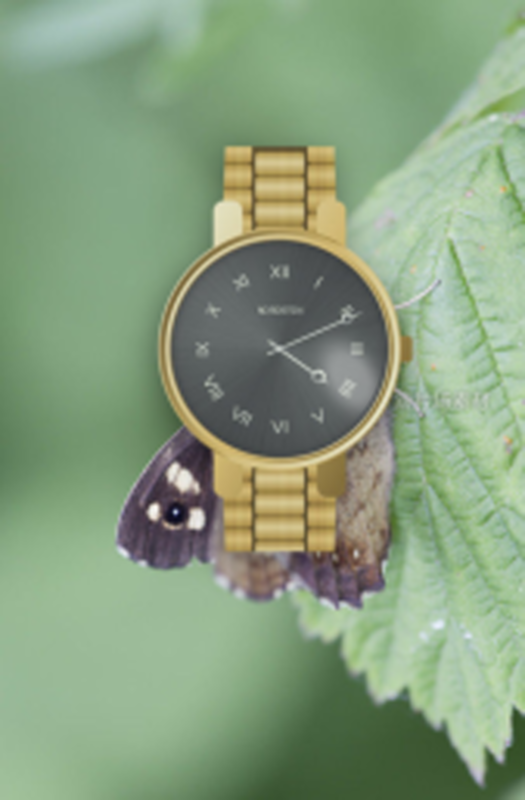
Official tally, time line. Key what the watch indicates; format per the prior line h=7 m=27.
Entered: h=4 m=11
